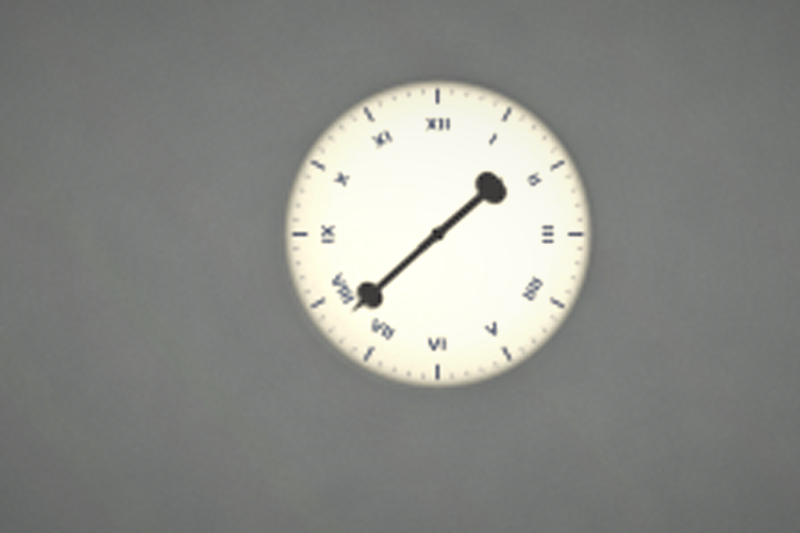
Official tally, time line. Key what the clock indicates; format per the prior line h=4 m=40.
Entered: h=1 m=38
